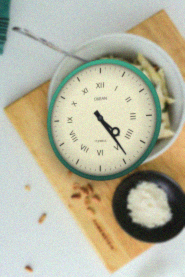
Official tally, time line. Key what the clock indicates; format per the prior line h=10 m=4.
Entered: h=4 m=24
